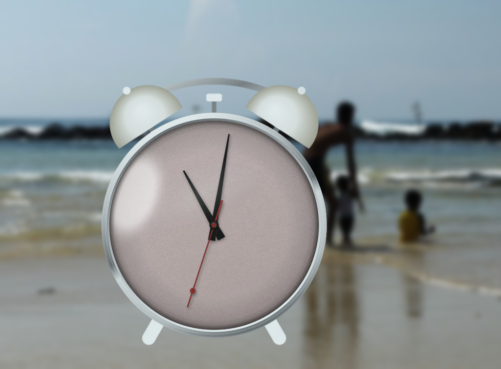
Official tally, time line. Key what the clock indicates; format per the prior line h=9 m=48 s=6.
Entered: h=11 m=1 s=33
